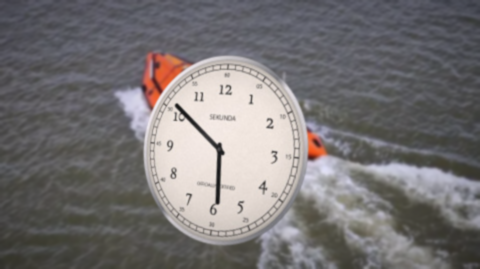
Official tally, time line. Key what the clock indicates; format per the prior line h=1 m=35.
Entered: h=5 m=51
